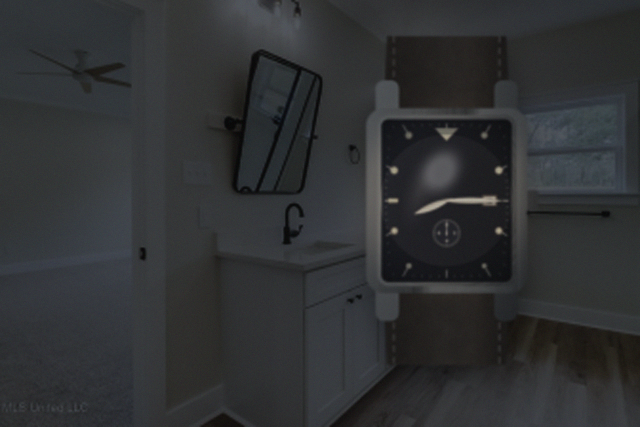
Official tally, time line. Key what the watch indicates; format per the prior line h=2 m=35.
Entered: h=8 m=15
